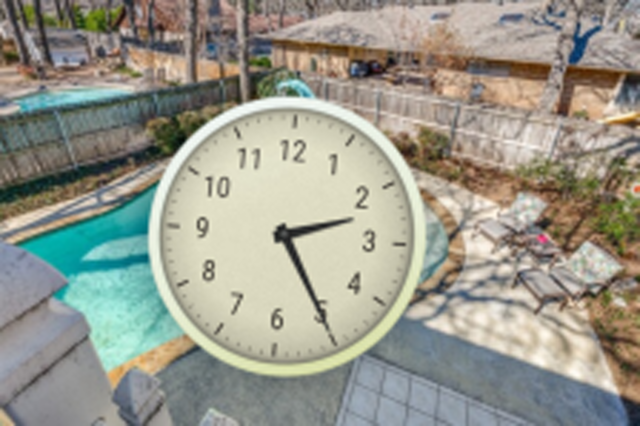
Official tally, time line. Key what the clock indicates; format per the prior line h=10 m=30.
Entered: h=2 m=25
